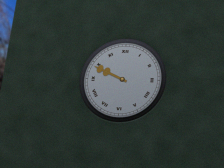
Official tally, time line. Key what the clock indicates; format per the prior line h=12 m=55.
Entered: h=9 m=49
